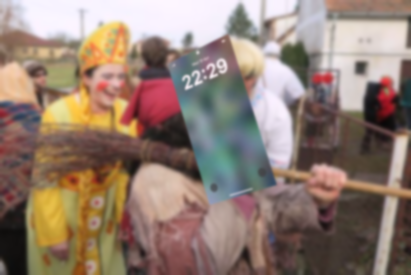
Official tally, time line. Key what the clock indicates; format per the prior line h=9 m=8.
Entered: h=22 m=29
